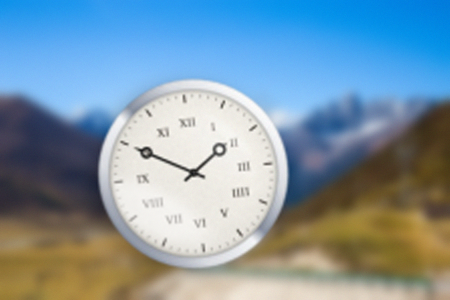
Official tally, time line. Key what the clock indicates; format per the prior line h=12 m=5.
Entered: h=1 m=50
